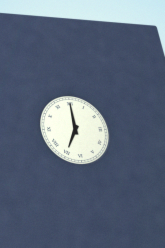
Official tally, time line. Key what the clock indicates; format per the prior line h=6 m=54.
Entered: h=7 m=0
